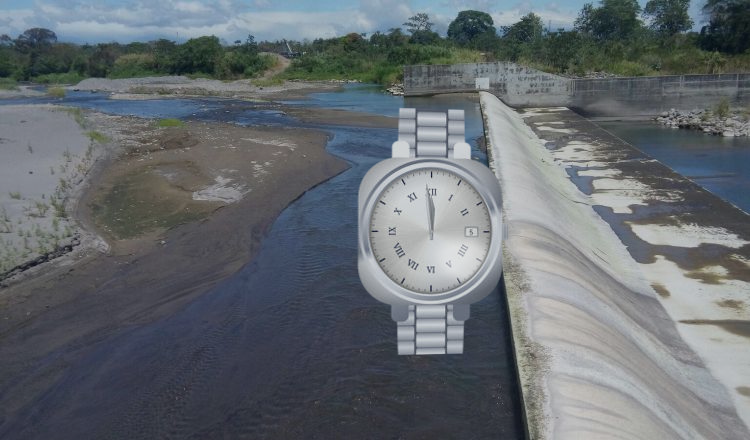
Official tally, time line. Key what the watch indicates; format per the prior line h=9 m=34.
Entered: h=11 m=59
